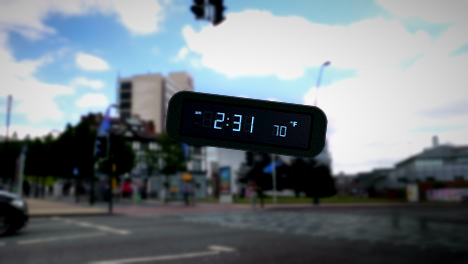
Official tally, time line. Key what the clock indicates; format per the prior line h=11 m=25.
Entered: h=2 m=31
